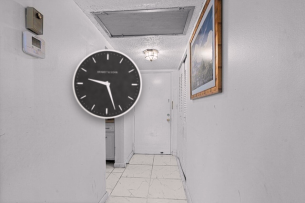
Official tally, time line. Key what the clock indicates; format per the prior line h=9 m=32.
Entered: h=9 m=27
